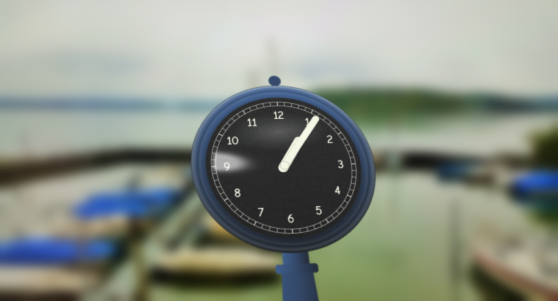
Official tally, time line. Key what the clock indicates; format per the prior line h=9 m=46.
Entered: h=1 m=6
